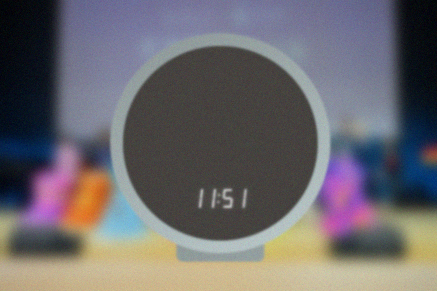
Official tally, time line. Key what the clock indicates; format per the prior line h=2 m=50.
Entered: h=11 m=51
